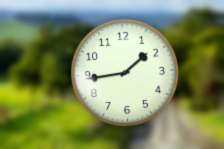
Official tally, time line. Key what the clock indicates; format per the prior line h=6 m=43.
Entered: h=1 m=44
